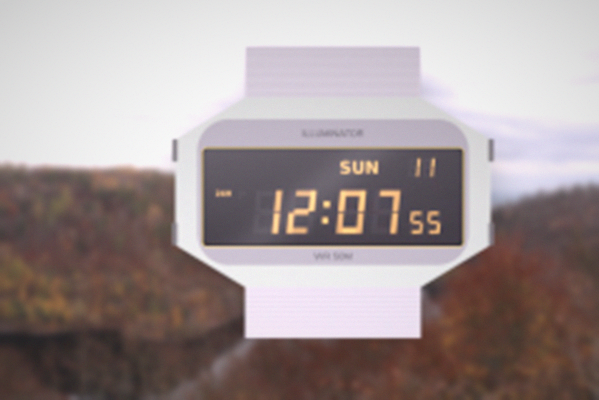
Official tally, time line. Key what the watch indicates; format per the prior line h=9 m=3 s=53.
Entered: h=12 m=7 s=55
